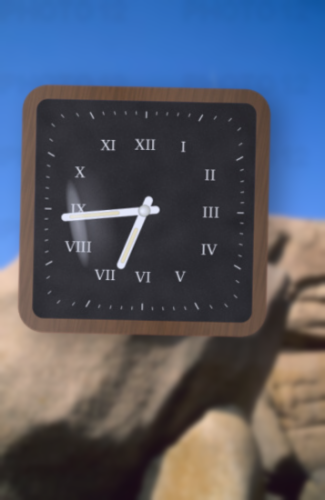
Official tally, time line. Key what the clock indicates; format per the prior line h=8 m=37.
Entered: h=6 m=44
